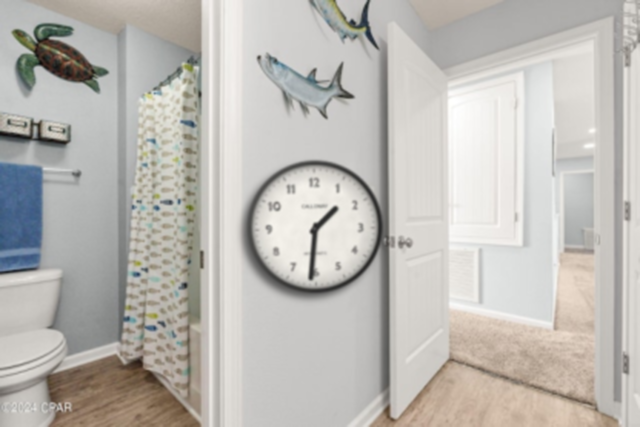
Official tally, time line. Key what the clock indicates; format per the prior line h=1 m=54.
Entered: h=1 m=31
